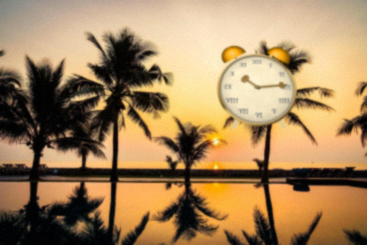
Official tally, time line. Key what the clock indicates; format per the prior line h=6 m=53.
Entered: h=10 m=14
